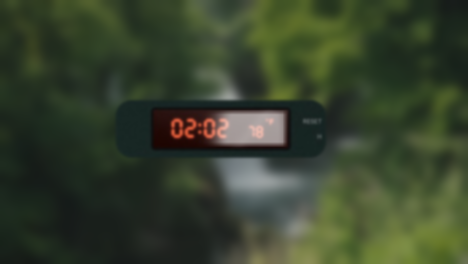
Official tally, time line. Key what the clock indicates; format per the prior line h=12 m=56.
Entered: h=2 m=2
